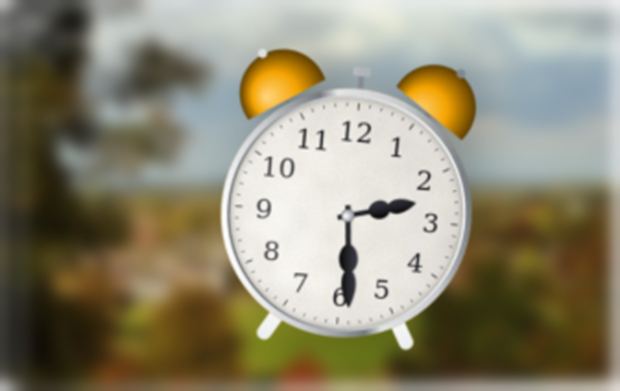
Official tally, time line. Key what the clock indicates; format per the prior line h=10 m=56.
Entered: h=2 m=29
